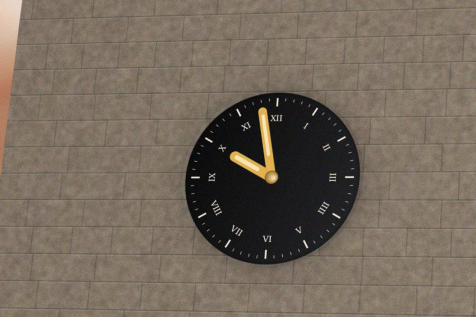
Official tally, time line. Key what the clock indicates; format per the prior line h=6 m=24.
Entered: h=9 m=58
